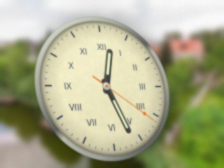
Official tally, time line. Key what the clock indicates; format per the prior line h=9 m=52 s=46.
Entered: h=12 m=26 s=21
